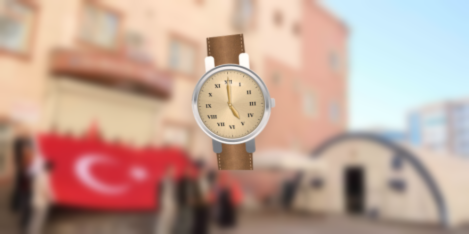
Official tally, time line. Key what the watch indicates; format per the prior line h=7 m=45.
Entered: h=5 m=0
